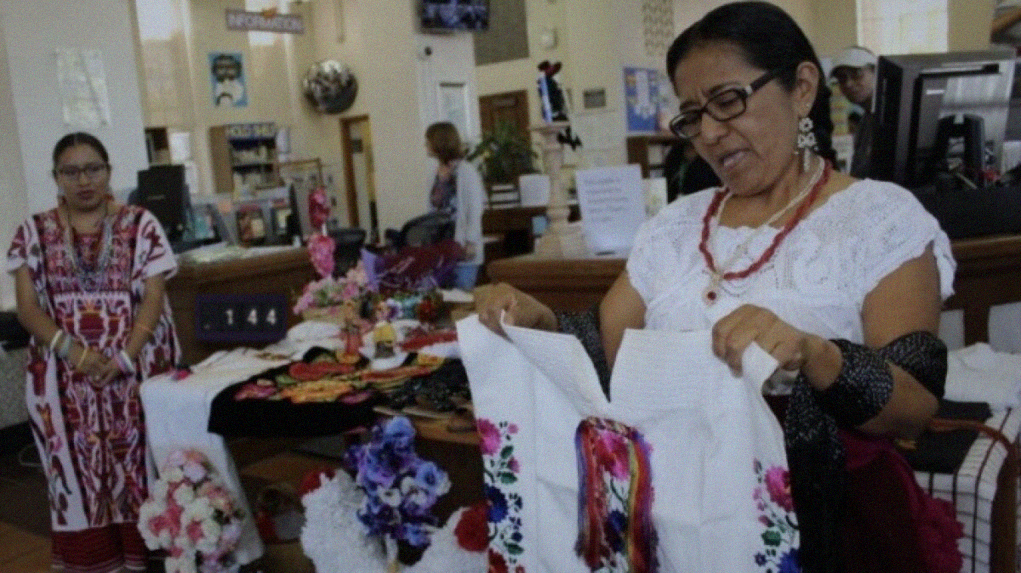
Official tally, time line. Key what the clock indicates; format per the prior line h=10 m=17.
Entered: h=1 m=44
